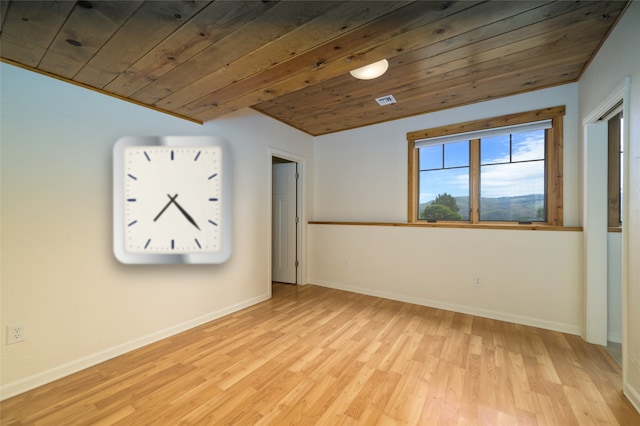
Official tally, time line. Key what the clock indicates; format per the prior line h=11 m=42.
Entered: h=7 m=23
